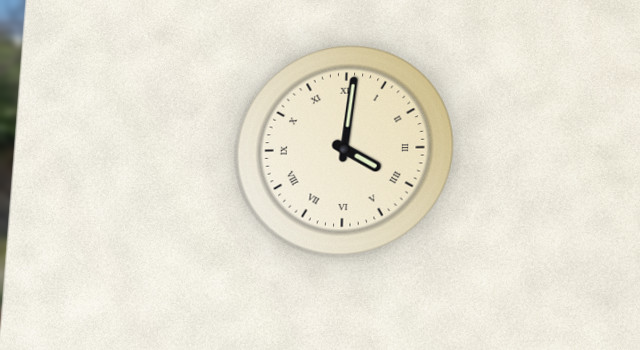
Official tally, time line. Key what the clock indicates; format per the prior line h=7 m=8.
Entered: h=4 m=1
